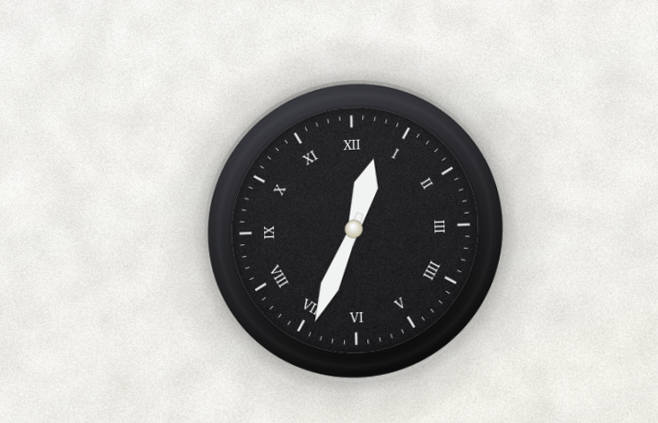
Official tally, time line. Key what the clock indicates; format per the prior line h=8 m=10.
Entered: h=12 m=34
